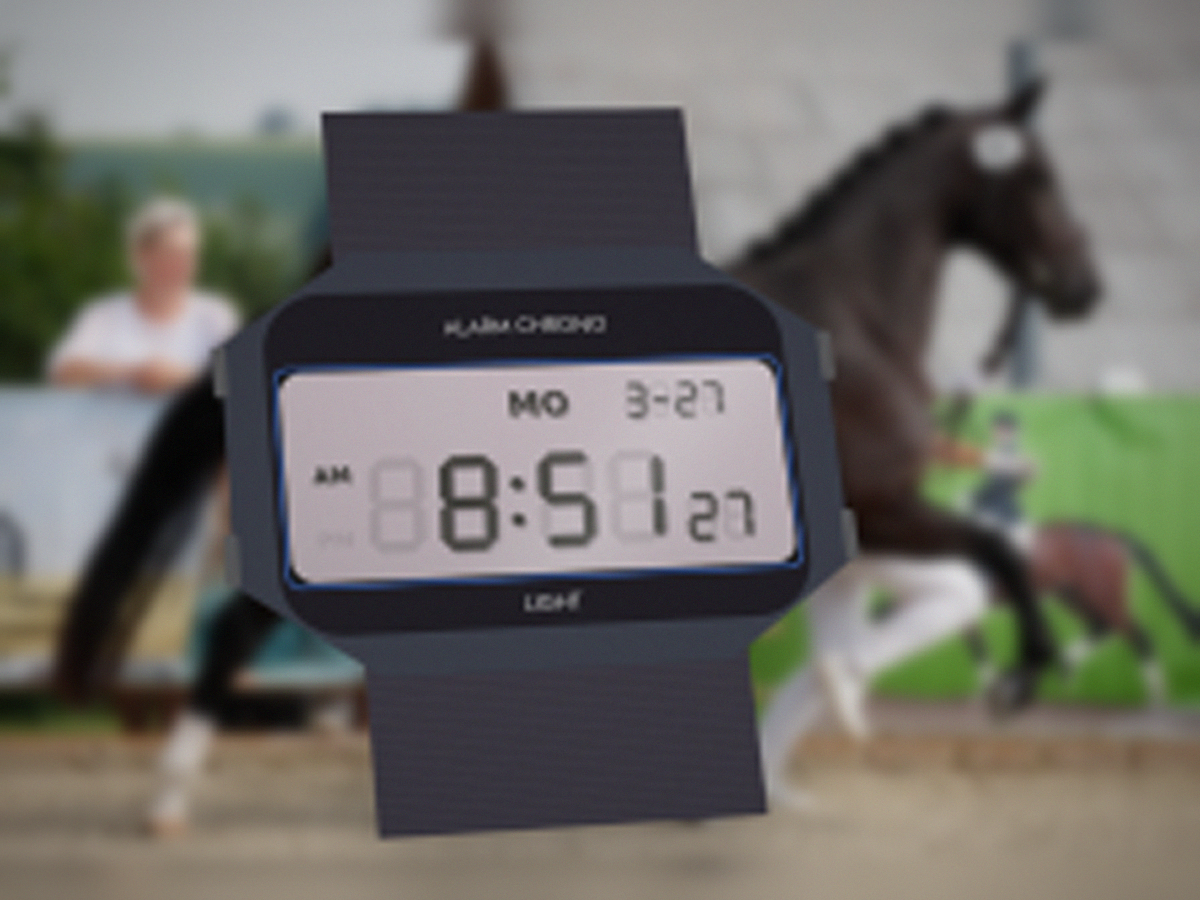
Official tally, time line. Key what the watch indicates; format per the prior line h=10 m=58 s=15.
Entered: h=8 m=51 s=27
